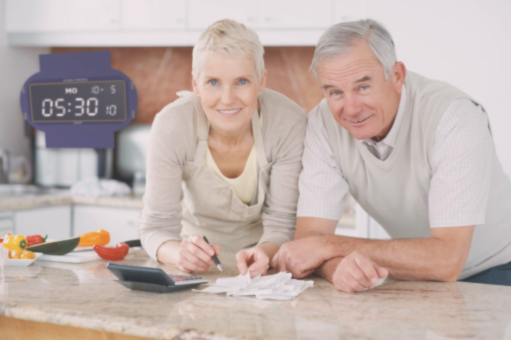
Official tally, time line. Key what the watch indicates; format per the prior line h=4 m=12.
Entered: h=5 m=30
